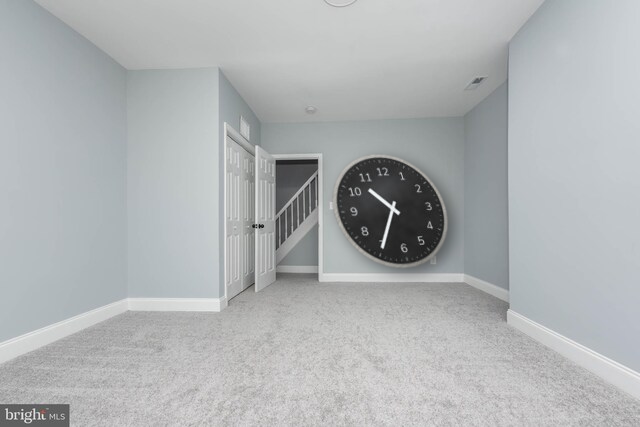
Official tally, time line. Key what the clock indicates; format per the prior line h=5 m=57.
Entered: h=10 m=35
